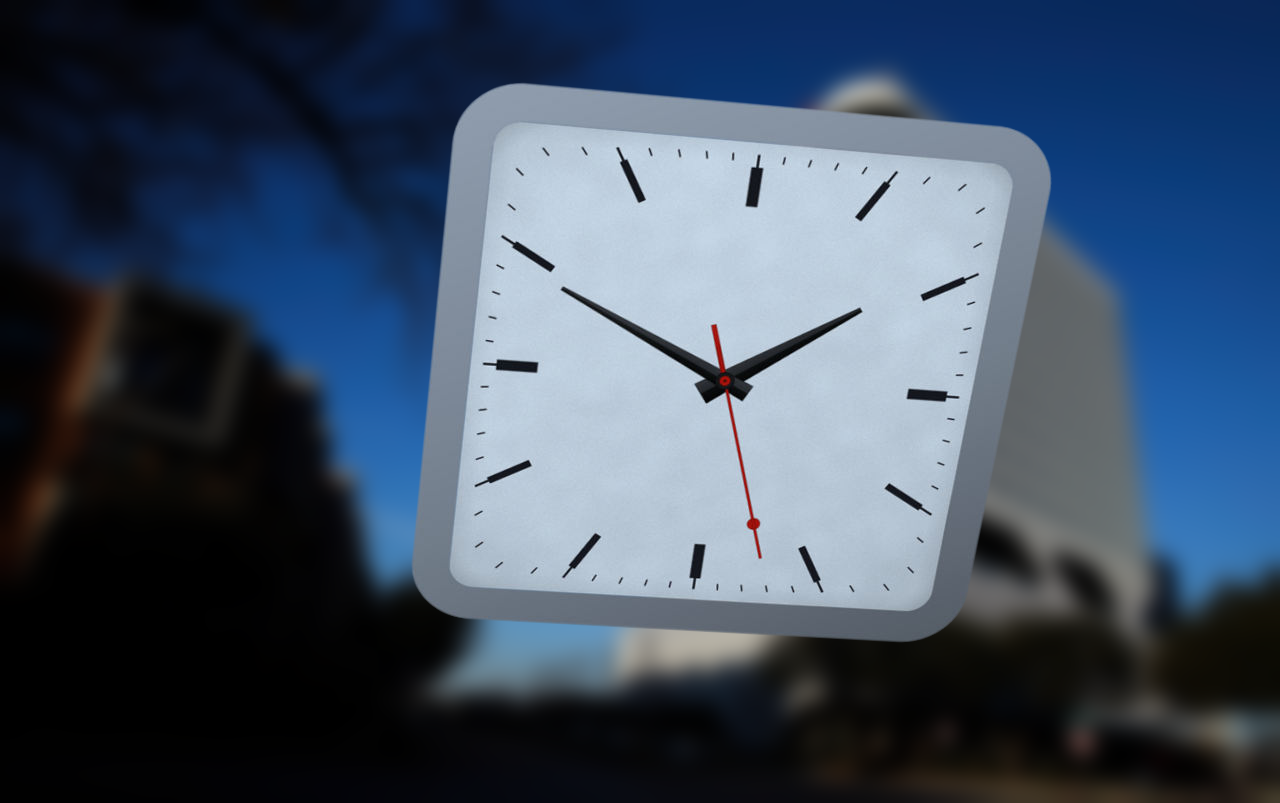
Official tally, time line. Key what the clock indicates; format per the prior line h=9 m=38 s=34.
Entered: h=1 m=49 s=27
